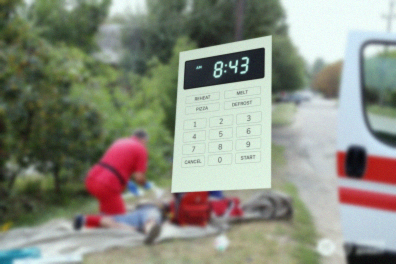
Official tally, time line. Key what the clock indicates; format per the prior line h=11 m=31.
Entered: h=8 m=43
